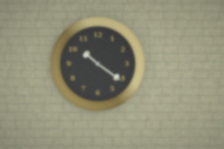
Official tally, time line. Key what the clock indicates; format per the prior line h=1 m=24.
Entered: h=10 m=21
